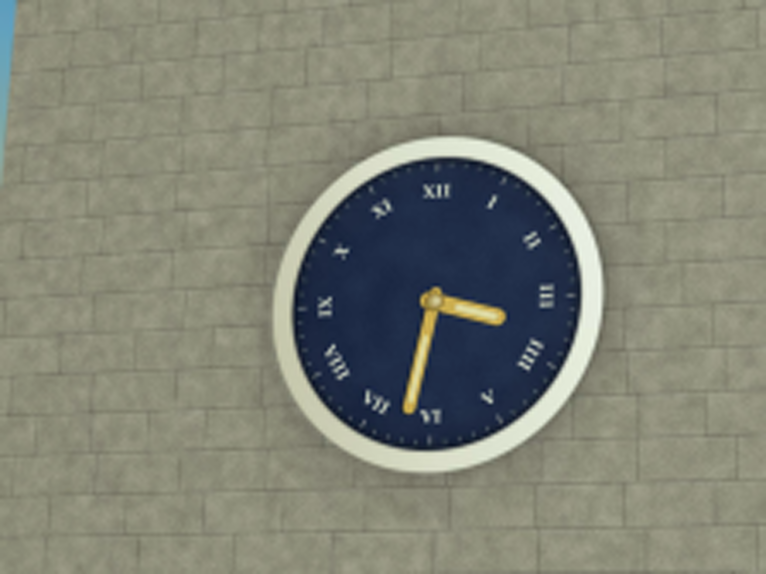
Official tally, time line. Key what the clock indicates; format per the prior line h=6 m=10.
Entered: h=3 m=32
